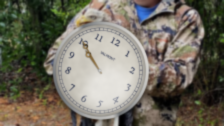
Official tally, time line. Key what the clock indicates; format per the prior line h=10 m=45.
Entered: h=9 m=50
